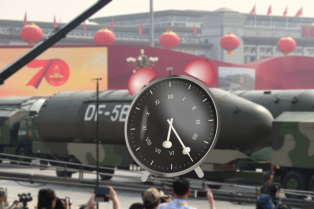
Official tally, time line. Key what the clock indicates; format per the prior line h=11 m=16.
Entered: h=6 m=25
